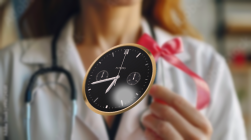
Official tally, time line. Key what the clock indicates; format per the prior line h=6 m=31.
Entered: h=6 m=42
